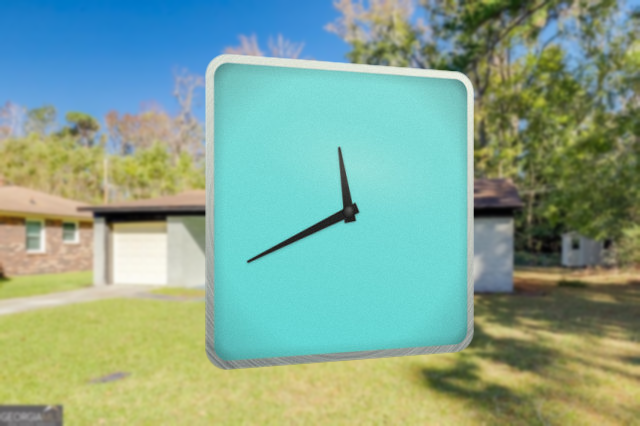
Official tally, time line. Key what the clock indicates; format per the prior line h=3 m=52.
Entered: h=11 m=41
